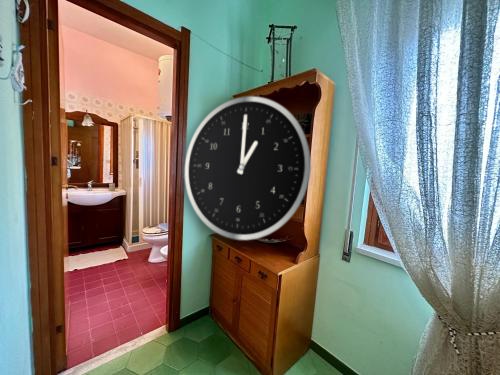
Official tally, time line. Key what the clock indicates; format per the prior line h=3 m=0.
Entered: h=1 m=0
